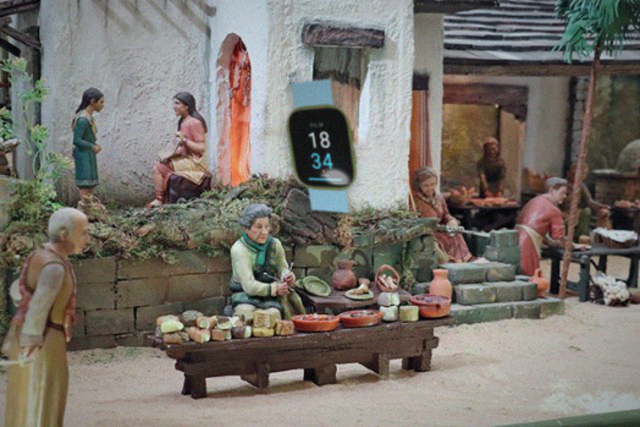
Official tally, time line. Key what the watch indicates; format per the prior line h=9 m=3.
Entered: h=18 m=34
